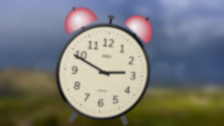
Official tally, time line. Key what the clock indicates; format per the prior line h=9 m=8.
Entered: h=2 m=49
